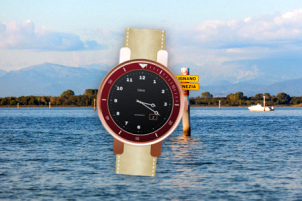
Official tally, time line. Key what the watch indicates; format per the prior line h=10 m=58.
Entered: h=3 m=20
